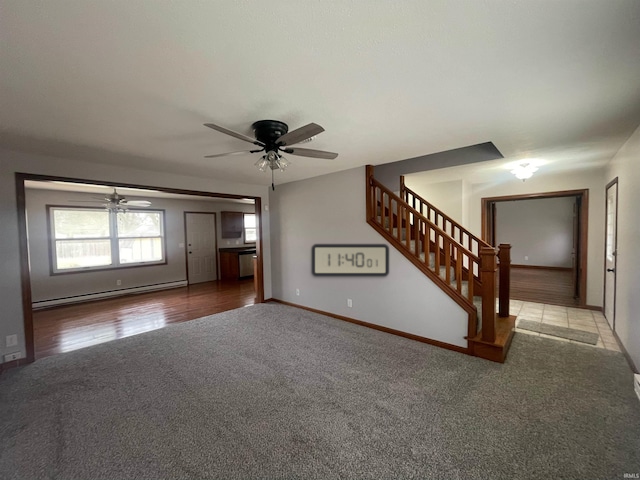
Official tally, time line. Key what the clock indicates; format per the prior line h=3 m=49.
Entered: h=11 m=40
